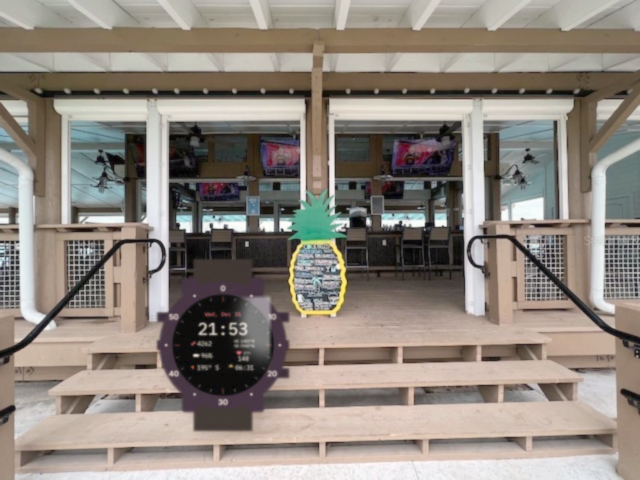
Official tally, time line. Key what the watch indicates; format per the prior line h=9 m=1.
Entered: h=21 m=53
